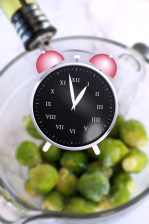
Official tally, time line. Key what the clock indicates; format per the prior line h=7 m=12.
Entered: h=12 m=58
